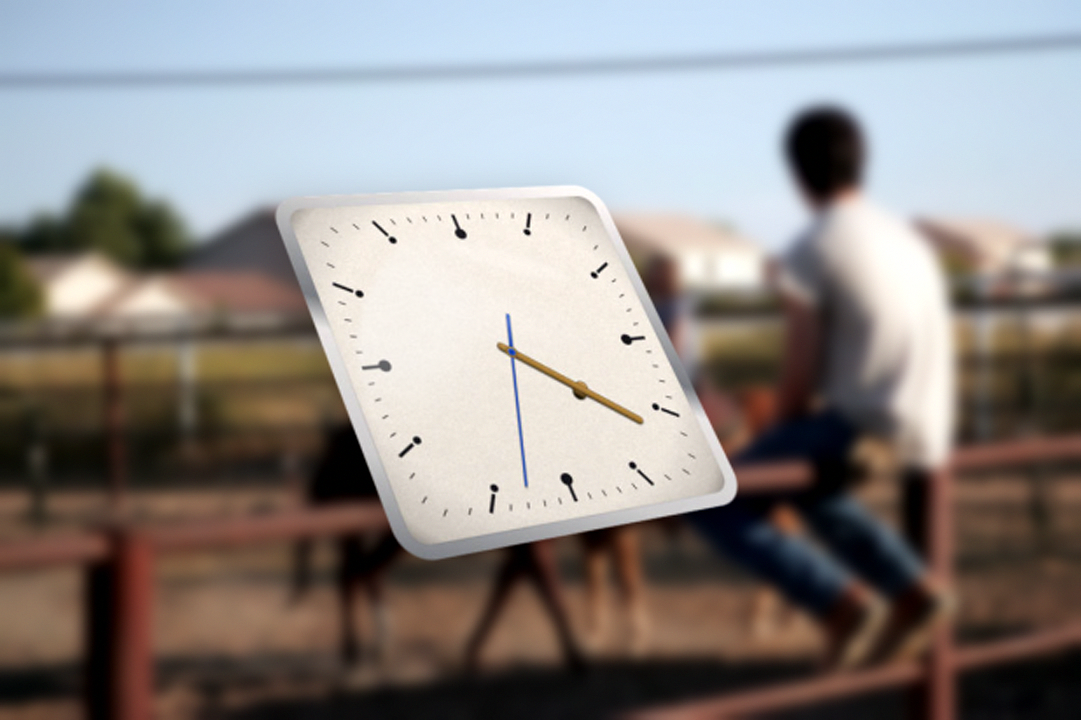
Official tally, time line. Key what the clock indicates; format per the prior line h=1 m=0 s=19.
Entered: h=4 m=21 s=33
